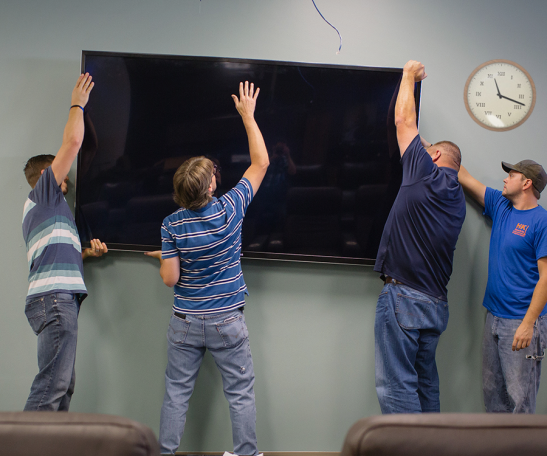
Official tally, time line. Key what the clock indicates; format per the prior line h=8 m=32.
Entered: h=11 m=18
